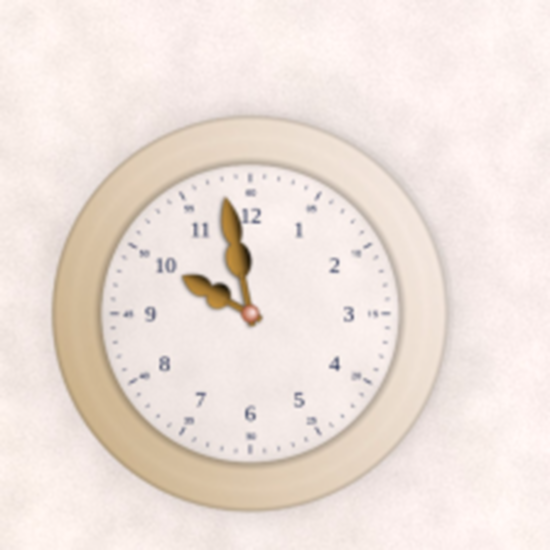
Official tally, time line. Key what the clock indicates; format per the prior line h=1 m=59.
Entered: h=9 m=58
